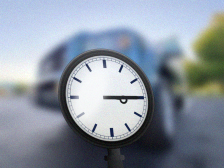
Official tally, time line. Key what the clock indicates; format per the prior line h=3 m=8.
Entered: h=3 m=15
